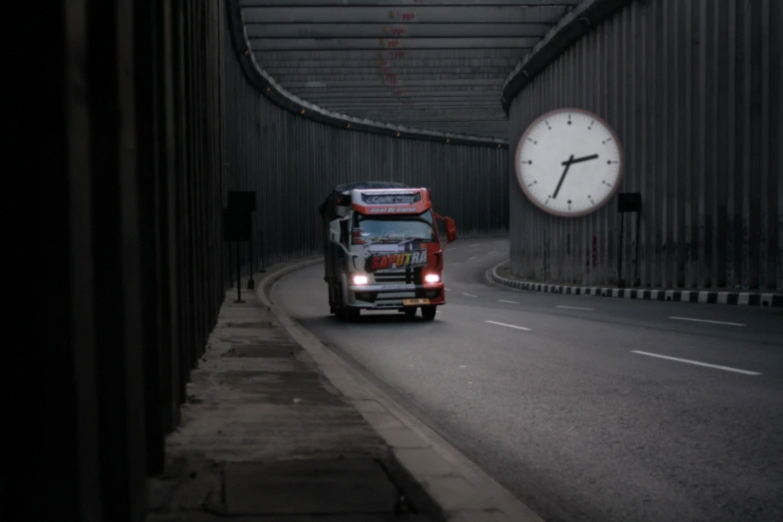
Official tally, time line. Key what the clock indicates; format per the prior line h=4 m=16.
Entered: h=2 m=34
